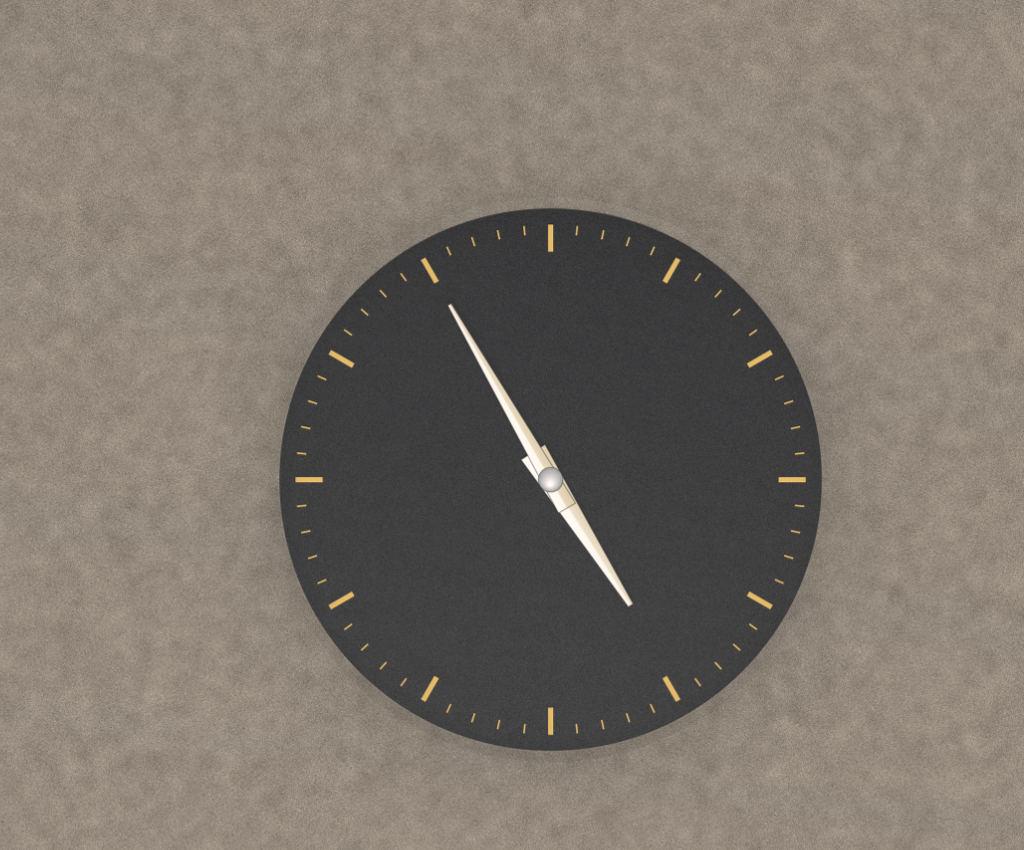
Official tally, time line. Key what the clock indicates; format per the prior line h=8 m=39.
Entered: h=4 m=55
